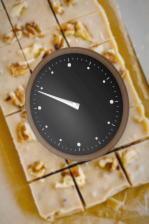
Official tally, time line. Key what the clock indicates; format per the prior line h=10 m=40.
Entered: h=9 m=49
